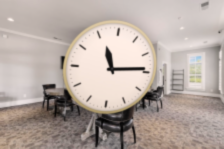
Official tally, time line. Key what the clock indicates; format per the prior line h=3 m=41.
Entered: h=11 m=14
